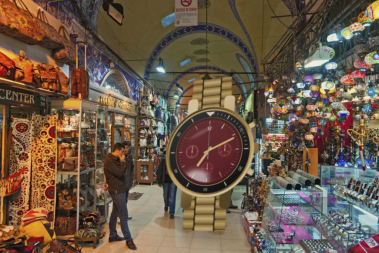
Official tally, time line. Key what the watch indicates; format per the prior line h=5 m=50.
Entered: h=7 m=11
